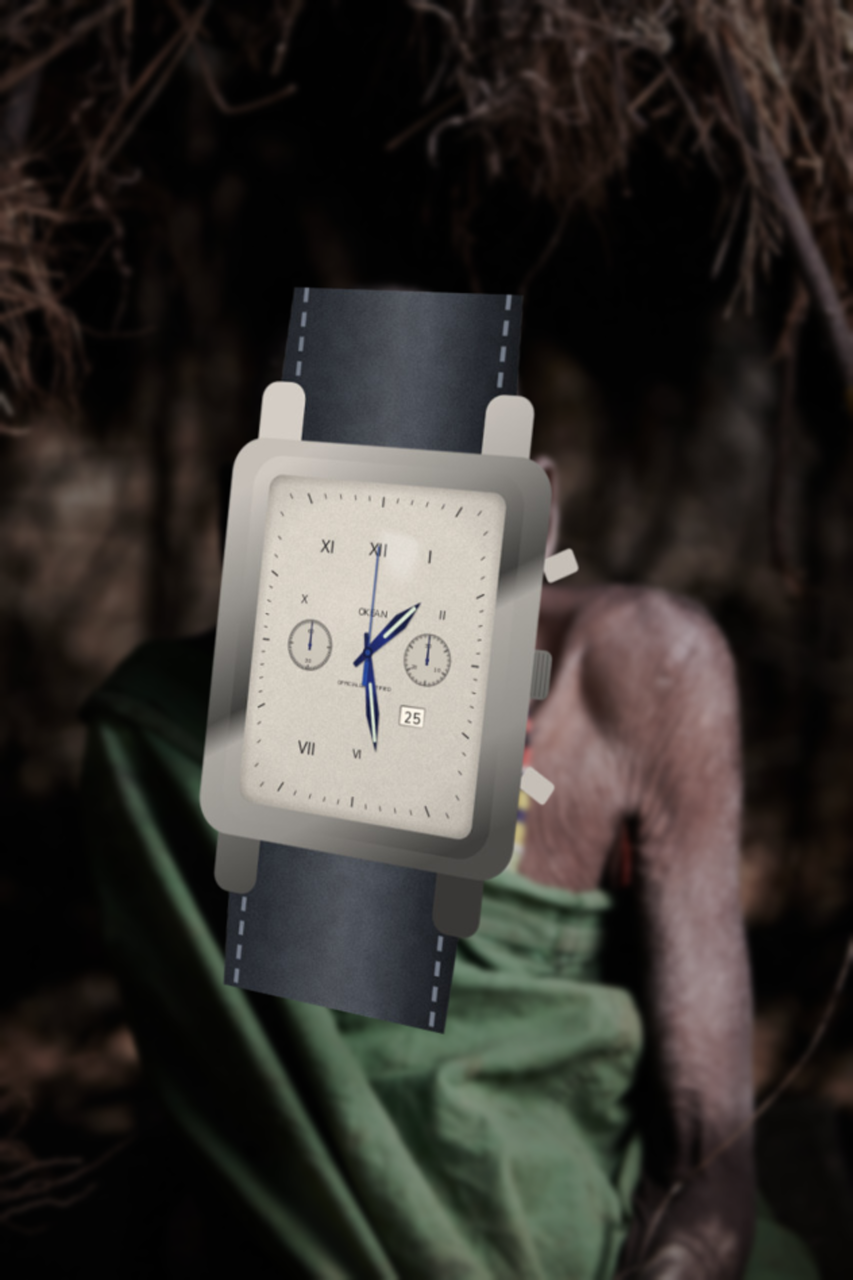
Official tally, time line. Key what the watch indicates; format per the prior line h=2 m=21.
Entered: h=1 m=28
